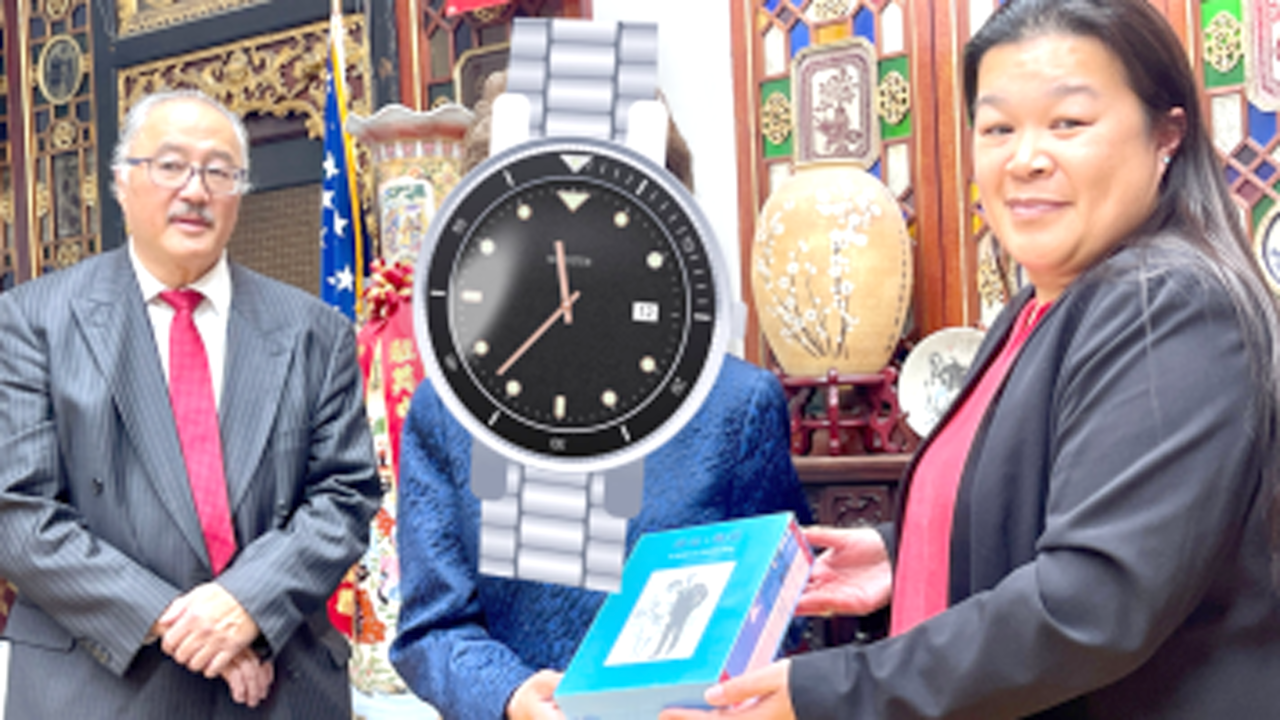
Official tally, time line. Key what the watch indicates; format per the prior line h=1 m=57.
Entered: h=11 m=37
